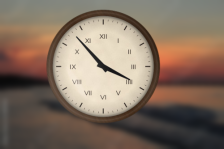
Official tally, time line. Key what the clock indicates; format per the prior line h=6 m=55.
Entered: h=3 m=53
